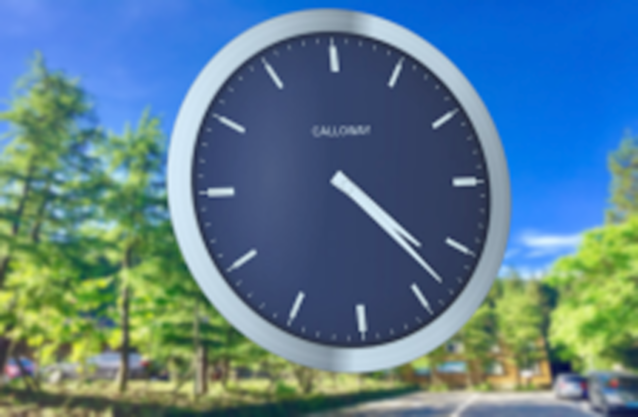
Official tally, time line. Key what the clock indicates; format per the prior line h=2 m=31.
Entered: h=4 m=23
